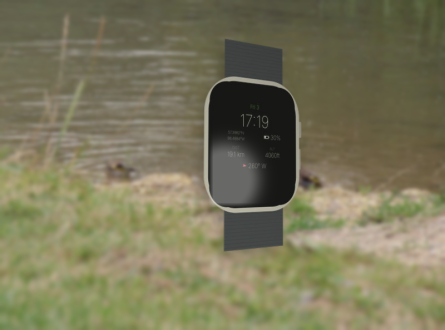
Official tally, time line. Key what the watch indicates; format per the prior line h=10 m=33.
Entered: h=17 m=19
